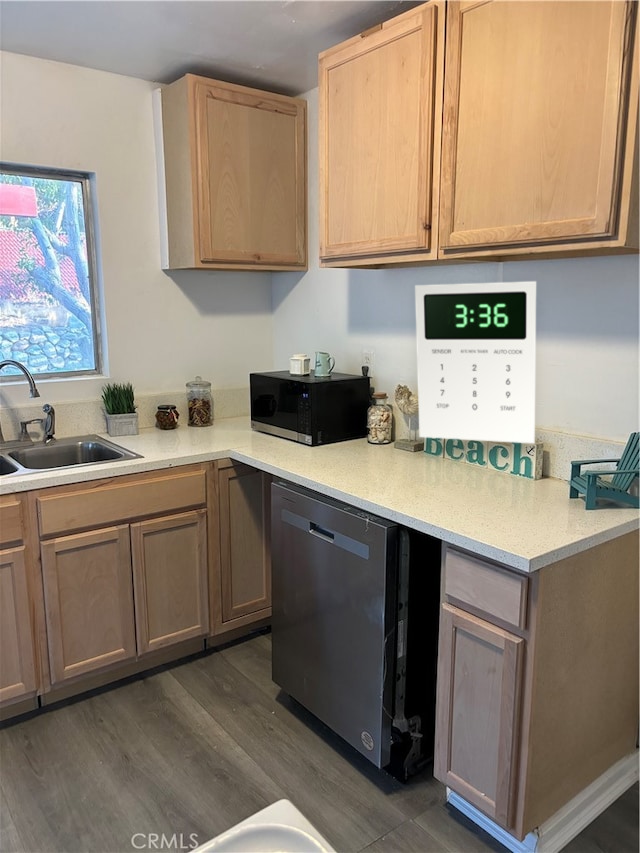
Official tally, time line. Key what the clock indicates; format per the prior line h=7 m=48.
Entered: h=3 m=36
